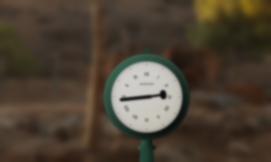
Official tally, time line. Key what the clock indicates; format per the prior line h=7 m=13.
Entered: h=2 m=44
